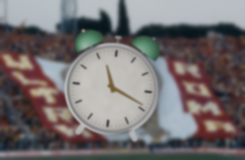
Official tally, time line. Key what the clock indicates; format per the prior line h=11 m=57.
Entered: h=11 m=19
